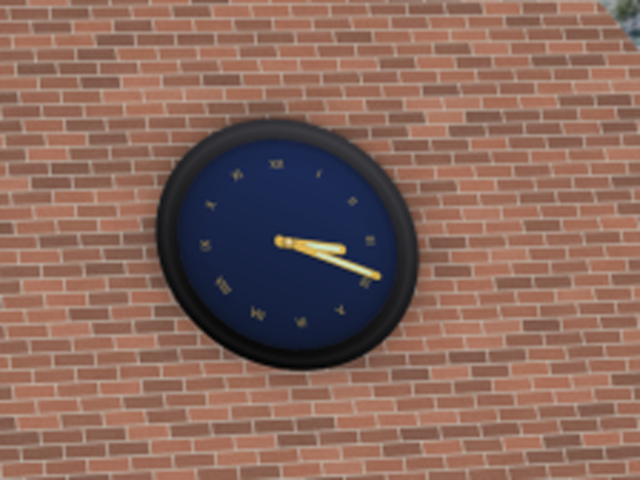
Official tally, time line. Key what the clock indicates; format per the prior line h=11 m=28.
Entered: h=3 m=19
